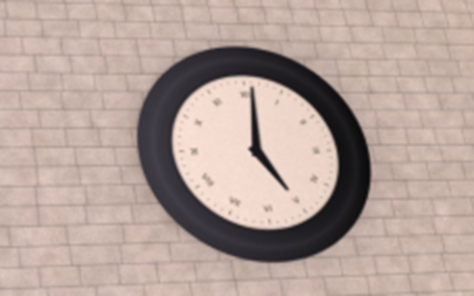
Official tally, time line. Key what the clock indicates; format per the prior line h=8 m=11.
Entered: h=5 m=1
